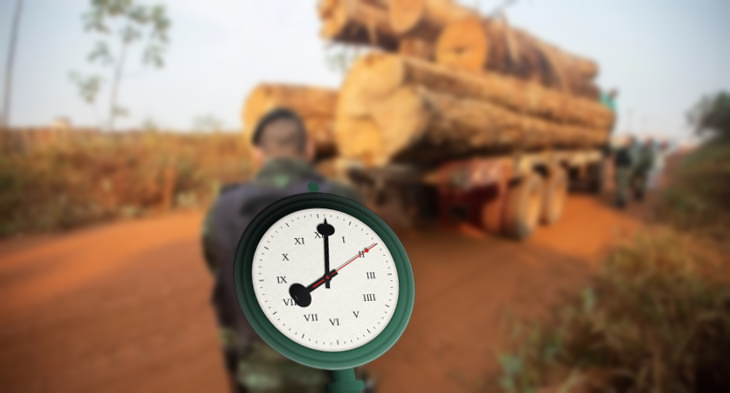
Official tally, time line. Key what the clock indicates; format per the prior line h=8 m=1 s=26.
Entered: h=8 m=1 s=10
